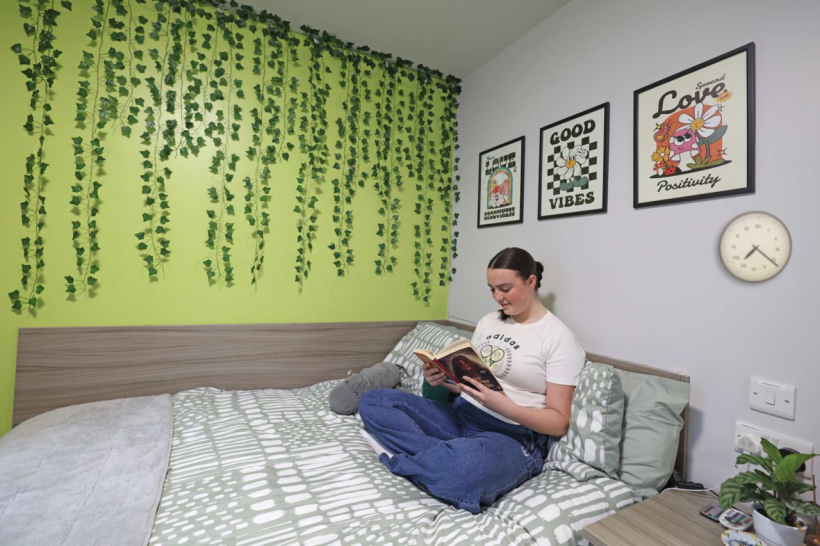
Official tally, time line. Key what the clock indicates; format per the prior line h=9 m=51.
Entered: h=7 m=21
